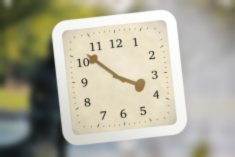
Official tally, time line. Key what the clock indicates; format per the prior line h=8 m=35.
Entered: h=3 m=52
